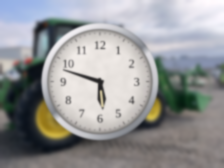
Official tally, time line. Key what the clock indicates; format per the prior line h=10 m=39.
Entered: h=5 m=48
